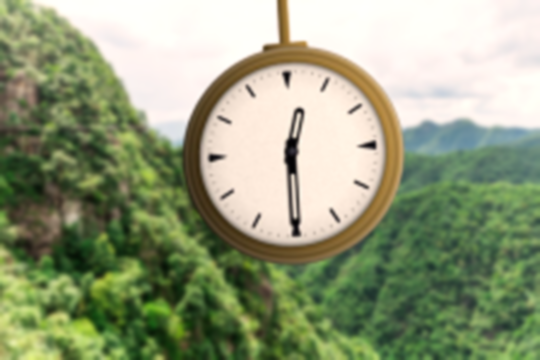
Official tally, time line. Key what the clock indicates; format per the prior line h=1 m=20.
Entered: h=12 m=30
